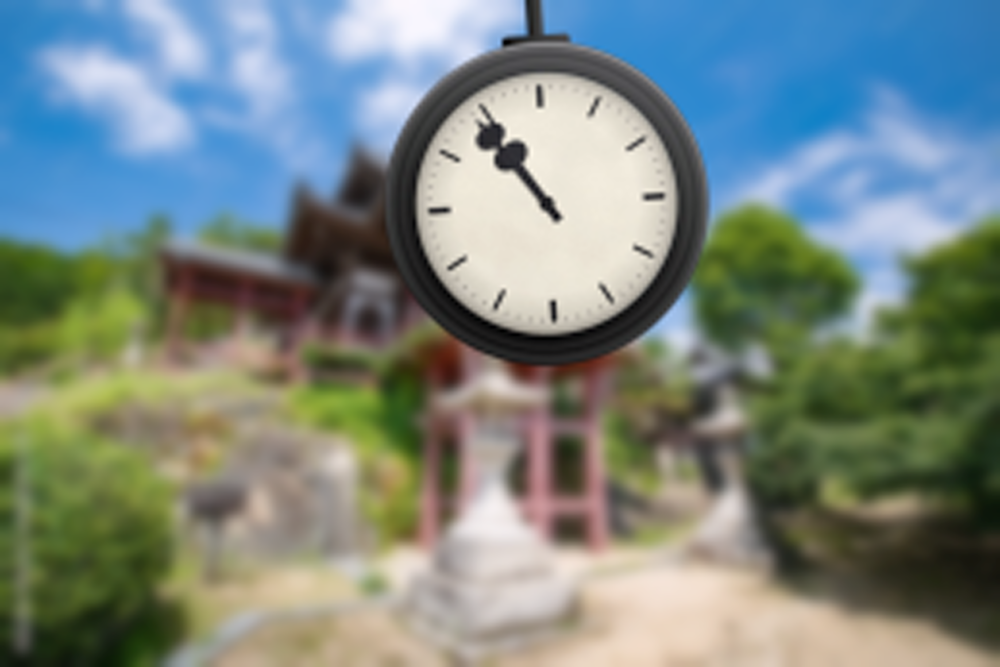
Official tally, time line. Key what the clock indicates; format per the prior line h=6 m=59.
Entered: h=10 m=54
